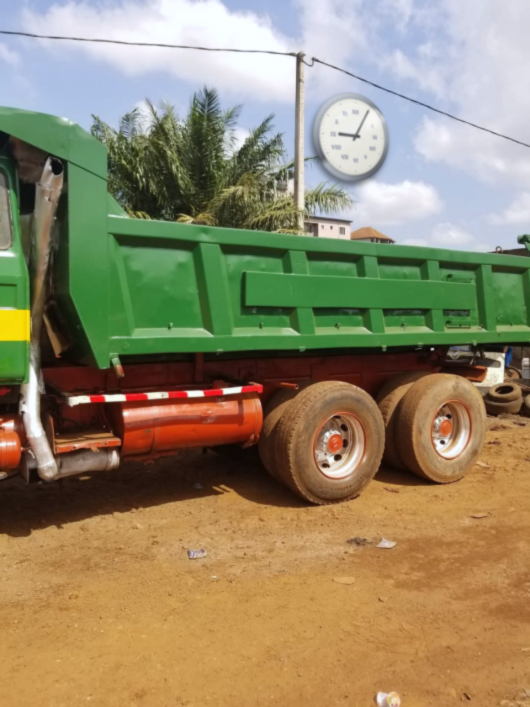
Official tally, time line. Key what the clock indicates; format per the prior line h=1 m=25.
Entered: h=9 m=5
